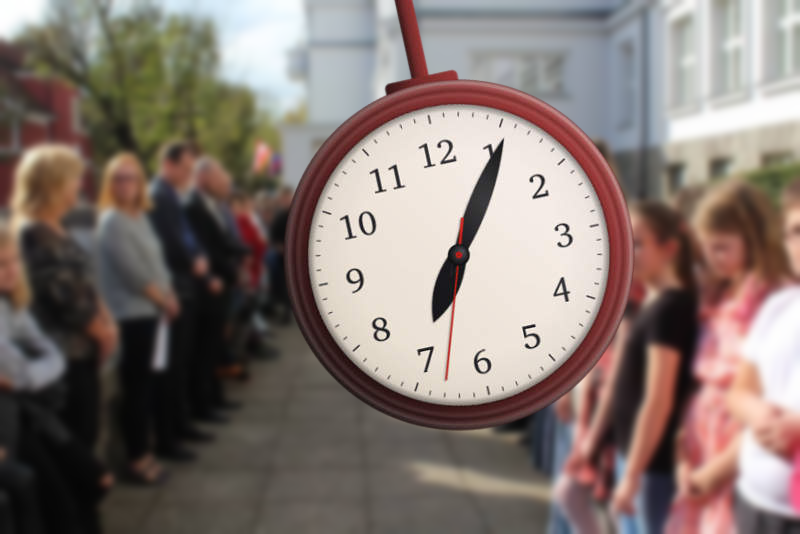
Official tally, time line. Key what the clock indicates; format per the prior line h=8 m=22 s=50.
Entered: h=7 m=5 s=33
